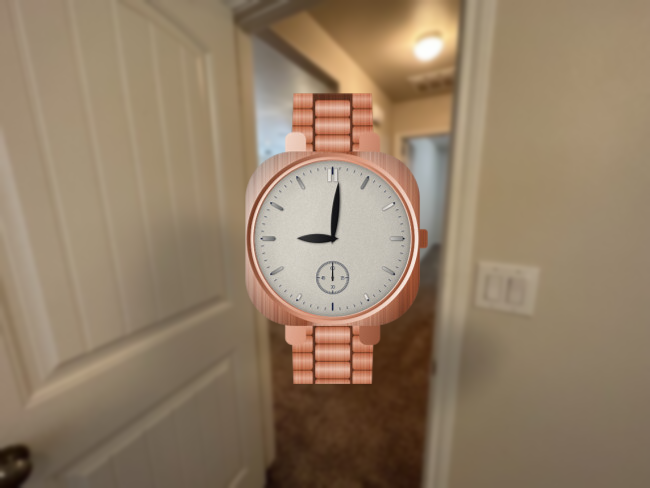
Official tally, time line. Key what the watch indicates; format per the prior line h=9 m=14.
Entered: h=9 m=1
